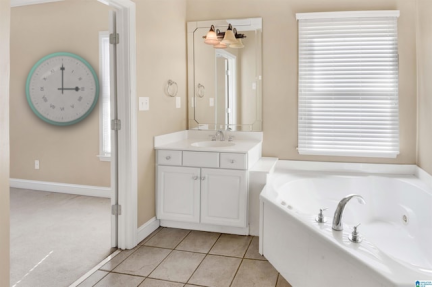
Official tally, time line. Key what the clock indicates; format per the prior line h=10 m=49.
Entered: h=3 m=0
